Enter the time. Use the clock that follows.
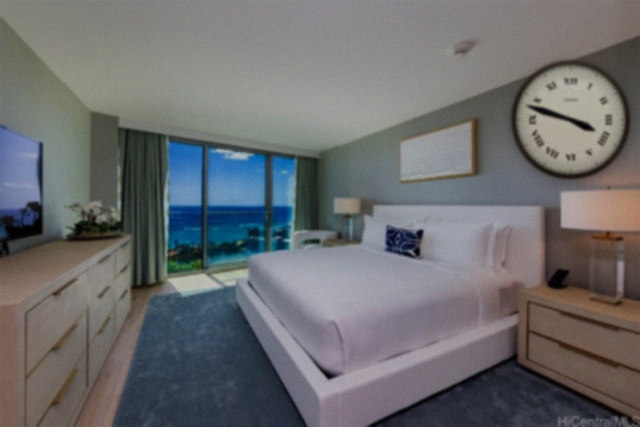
3:48
